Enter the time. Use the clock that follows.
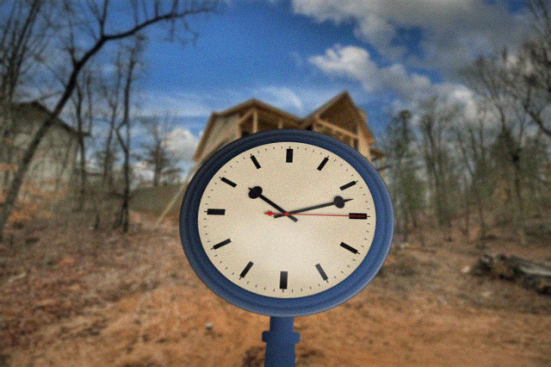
10:12:15
